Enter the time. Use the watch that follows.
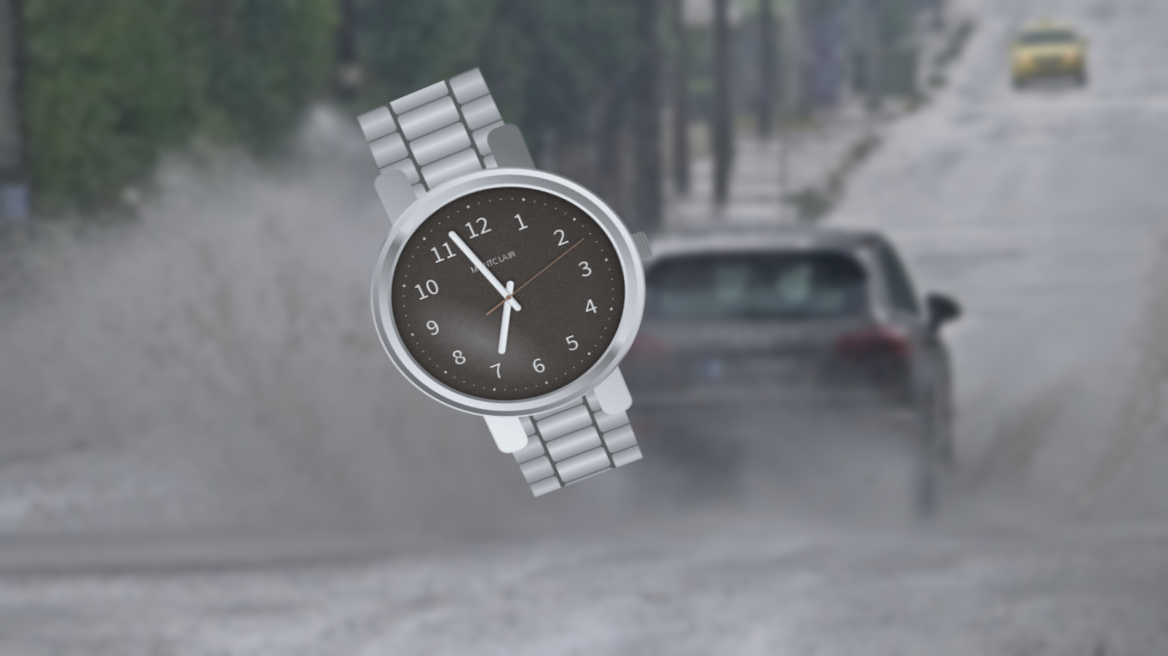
6:57:12
